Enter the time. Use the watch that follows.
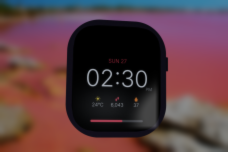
2:30
